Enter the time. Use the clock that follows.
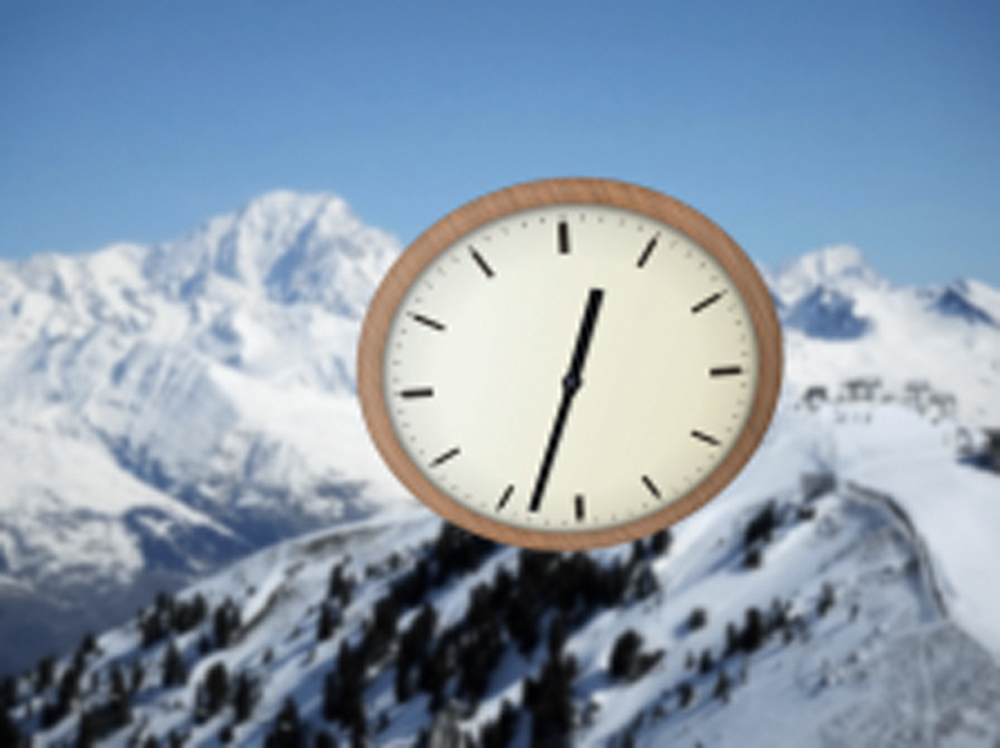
12:33
